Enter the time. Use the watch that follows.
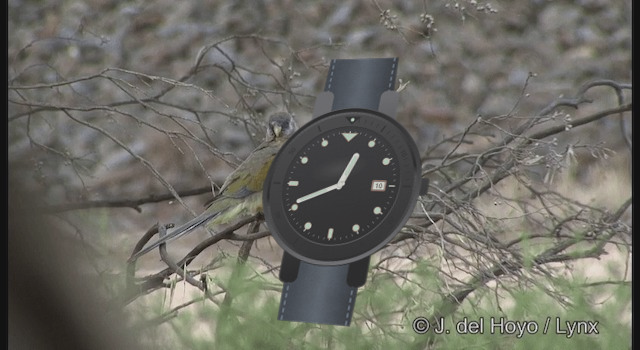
12:41
